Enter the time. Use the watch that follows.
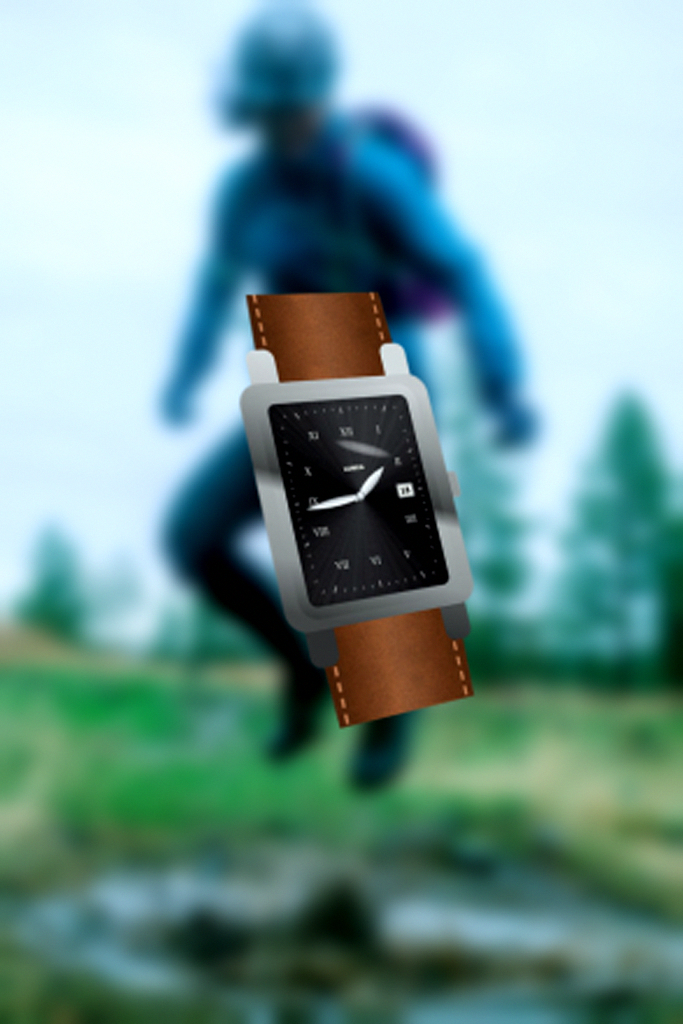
1:44
